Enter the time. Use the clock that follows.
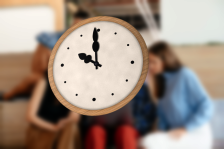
9:59
